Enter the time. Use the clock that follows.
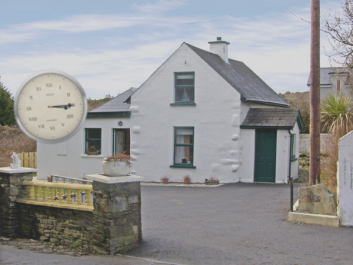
3:15
